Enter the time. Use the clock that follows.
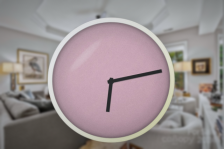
6:13
